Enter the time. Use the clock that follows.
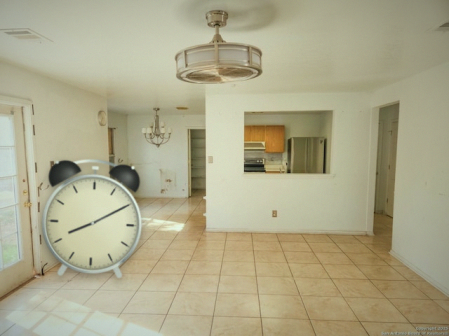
8:10
